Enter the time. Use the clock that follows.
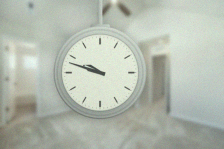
9:48
